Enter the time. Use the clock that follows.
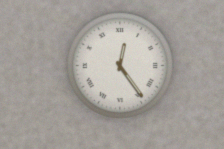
12:24
